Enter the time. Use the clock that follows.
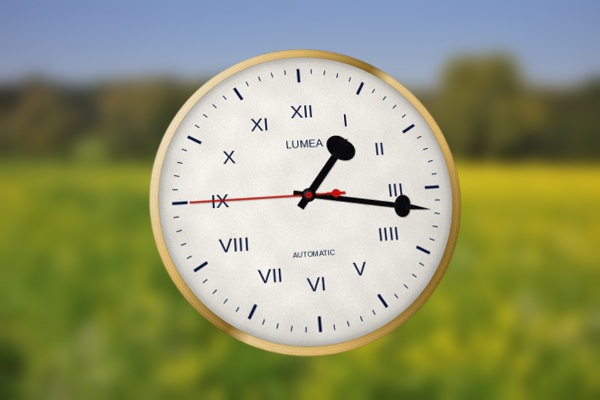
1:16:45
